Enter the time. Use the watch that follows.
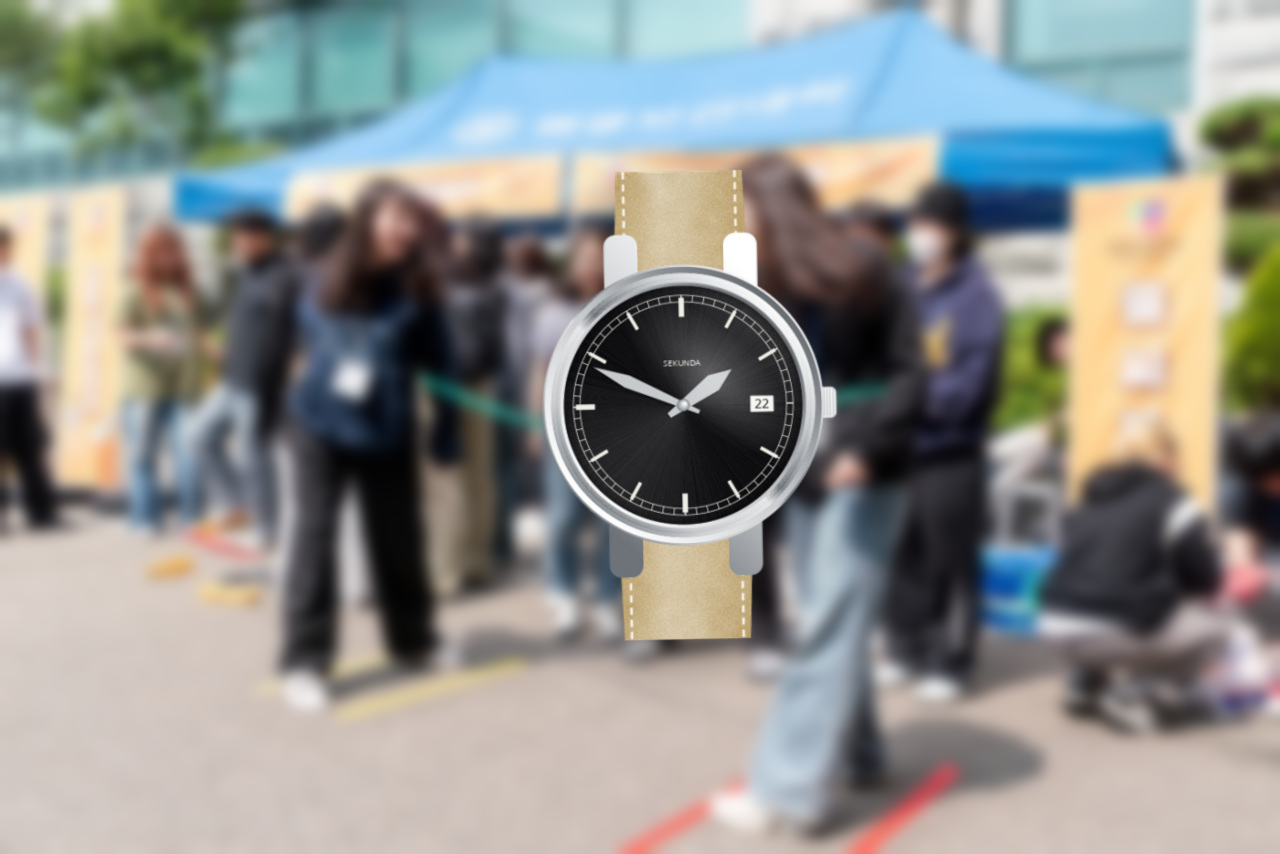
1:49
